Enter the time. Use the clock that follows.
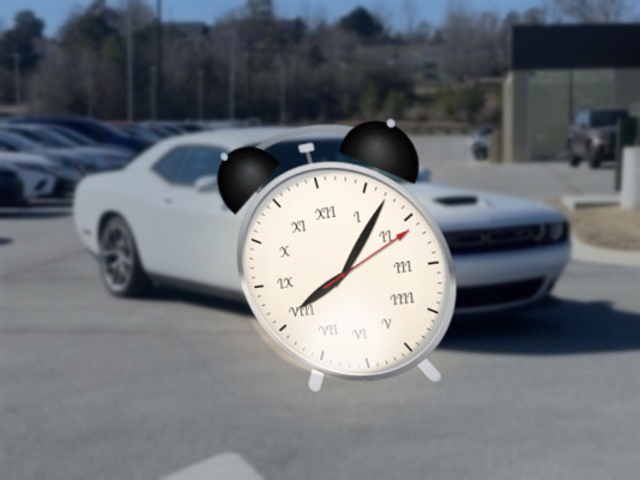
8:07:11
